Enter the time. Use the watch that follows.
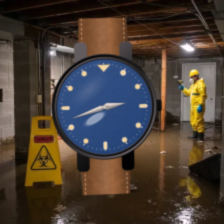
2:42
